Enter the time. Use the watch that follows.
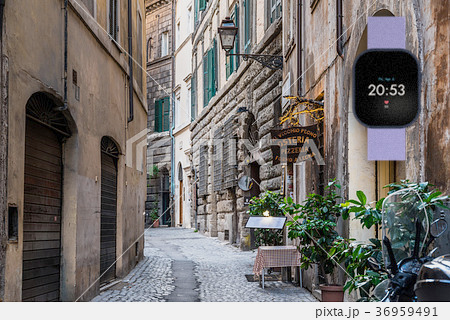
20:53
